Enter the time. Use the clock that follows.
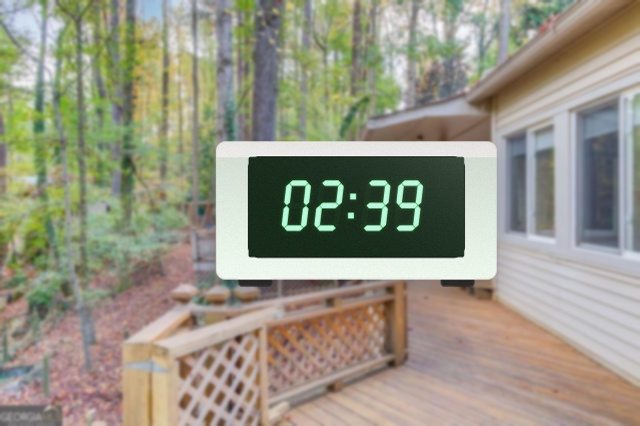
2:39
